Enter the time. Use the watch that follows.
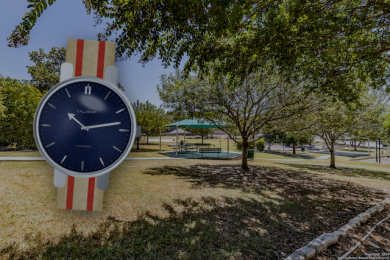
10:13
